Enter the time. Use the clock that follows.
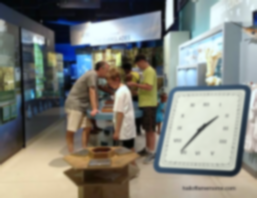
1:36
